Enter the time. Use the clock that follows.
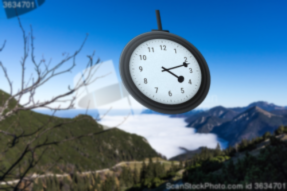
4:12
